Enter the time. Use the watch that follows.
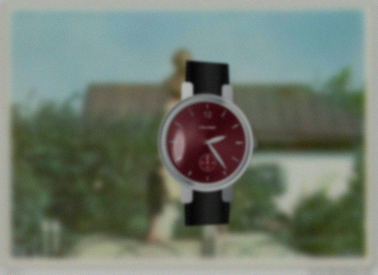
2:24
